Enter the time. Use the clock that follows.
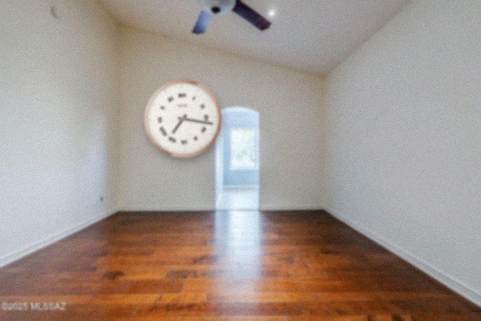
7:17
